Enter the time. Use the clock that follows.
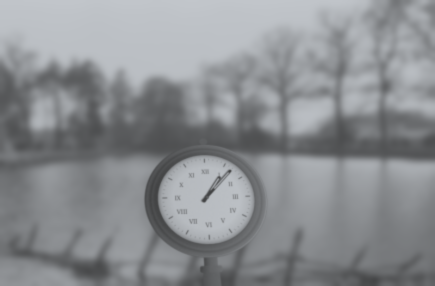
1:07
